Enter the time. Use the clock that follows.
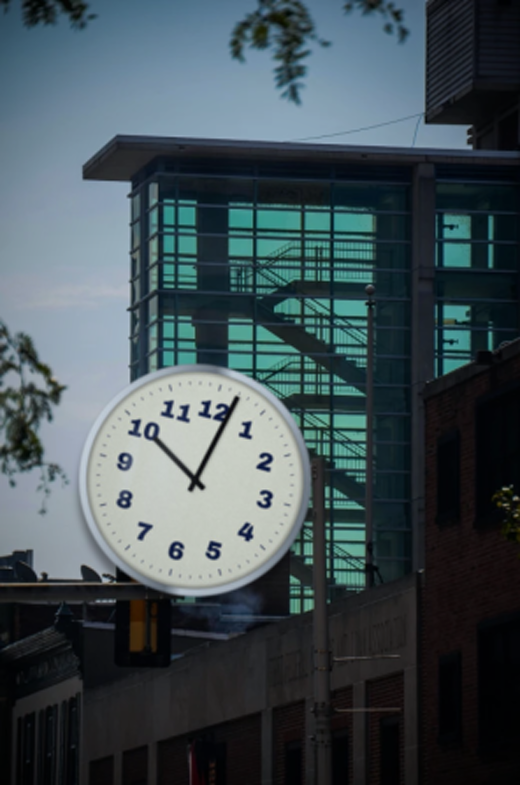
10:02
